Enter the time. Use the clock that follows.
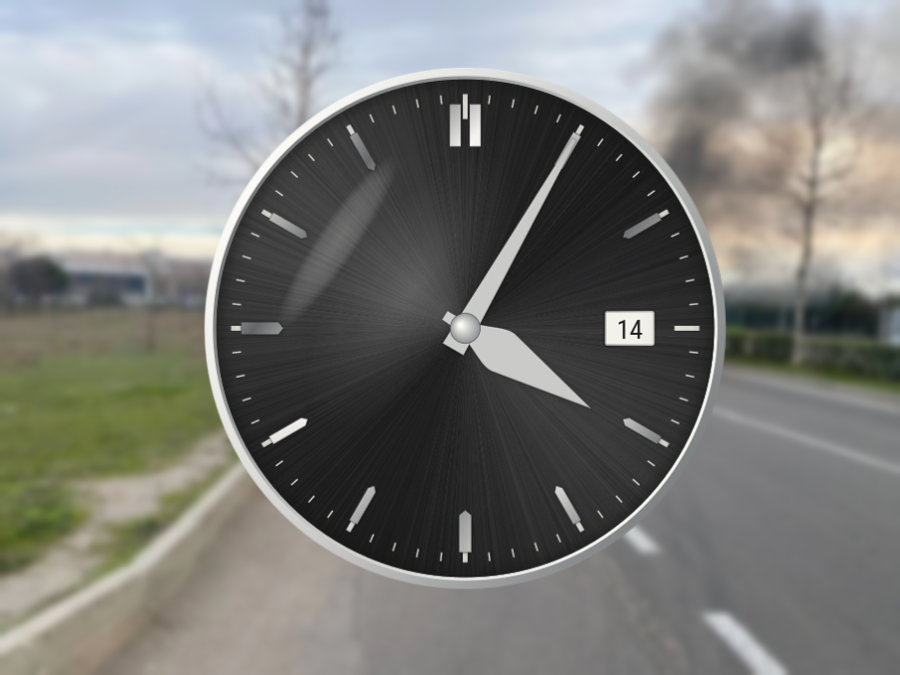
4:05
